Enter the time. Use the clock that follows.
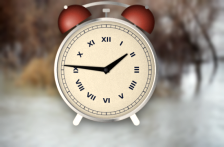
1:46
